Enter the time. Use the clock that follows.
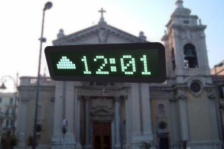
12:01
